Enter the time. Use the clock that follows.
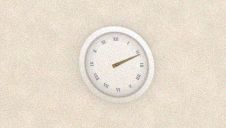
2:11
